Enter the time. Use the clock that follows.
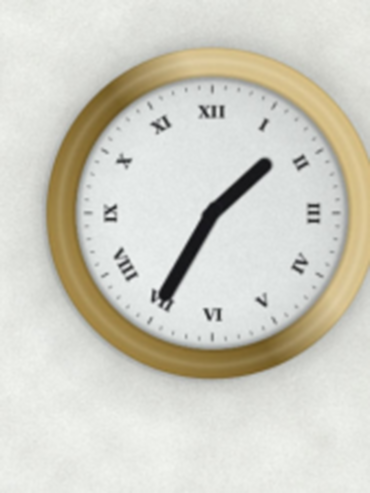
1:35
